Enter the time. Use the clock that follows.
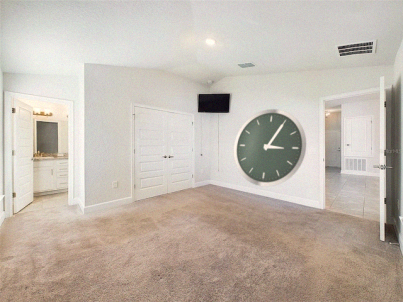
3:05
